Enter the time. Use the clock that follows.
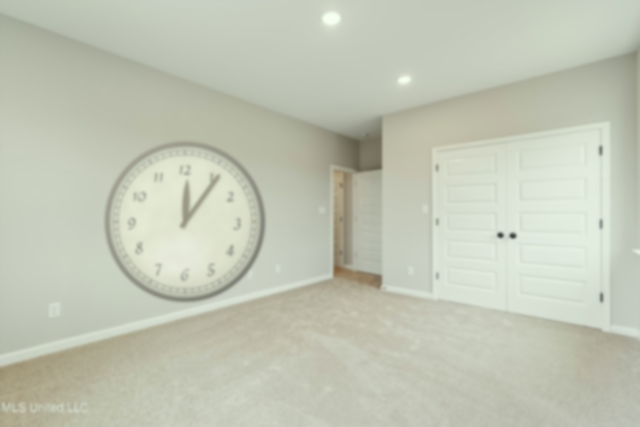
12:06
